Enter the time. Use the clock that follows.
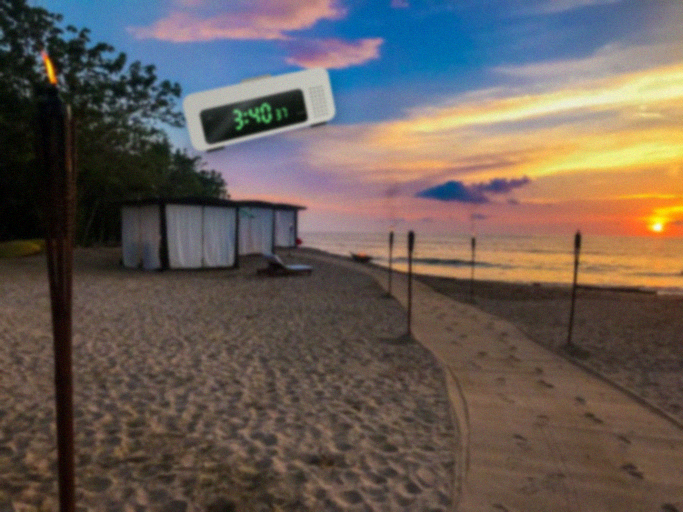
3:40
